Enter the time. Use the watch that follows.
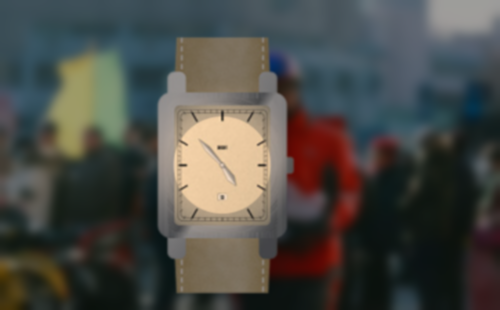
4:53
